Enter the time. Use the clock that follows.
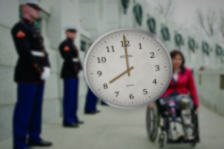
8:00
